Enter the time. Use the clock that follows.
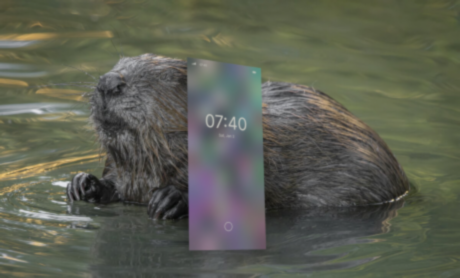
7:40
